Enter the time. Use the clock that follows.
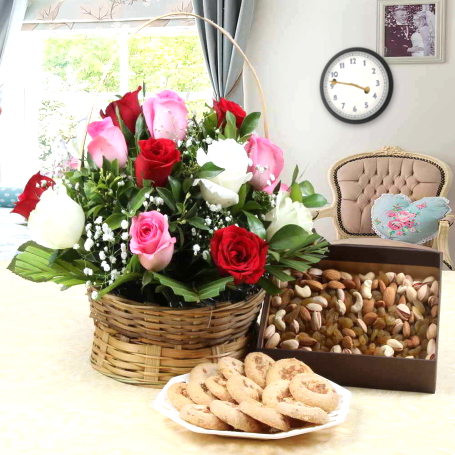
3:47
